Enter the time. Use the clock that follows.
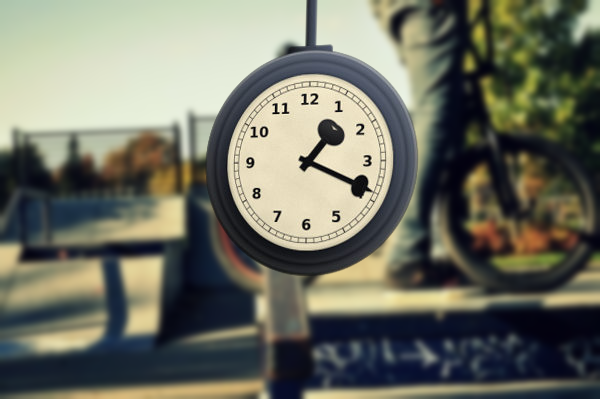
1:19
